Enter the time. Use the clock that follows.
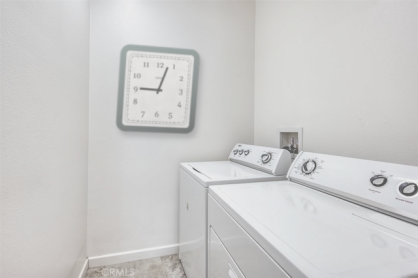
9:03
